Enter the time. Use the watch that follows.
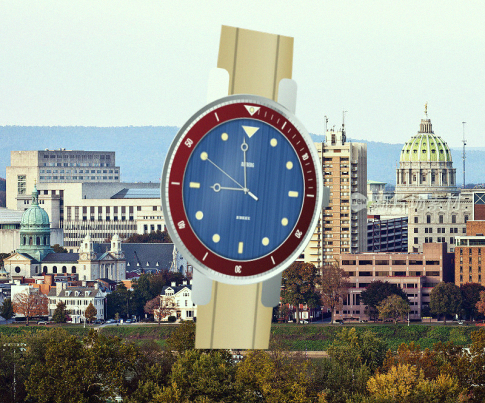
8:58:50
